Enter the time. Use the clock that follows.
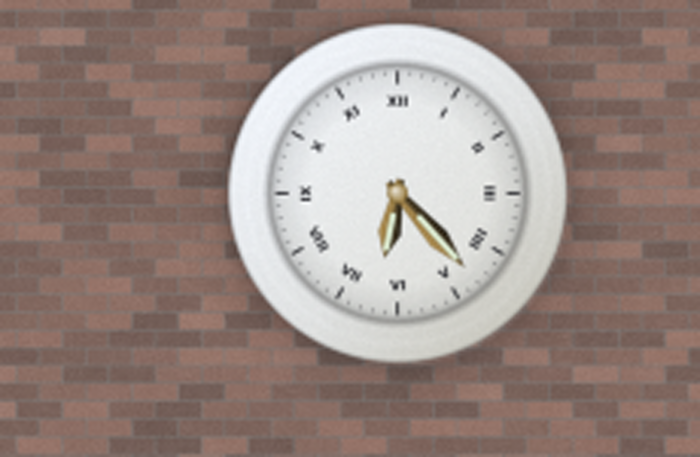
6:23
